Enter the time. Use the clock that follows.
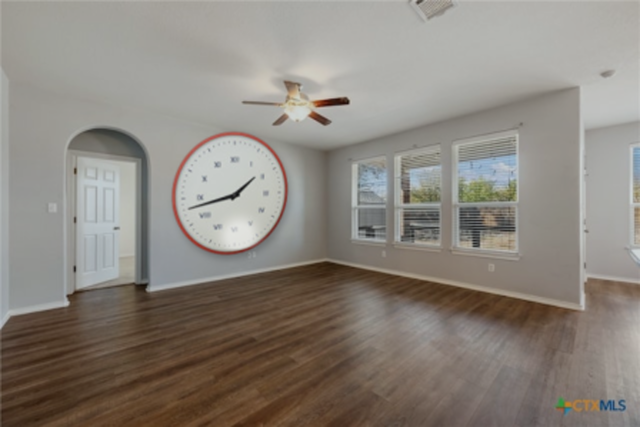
1:43
